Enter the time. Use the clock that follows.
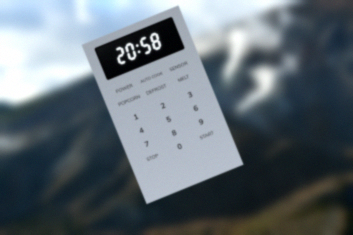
20:58
